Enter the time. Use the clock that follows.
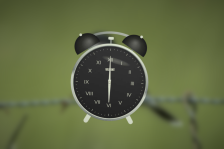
6:00
